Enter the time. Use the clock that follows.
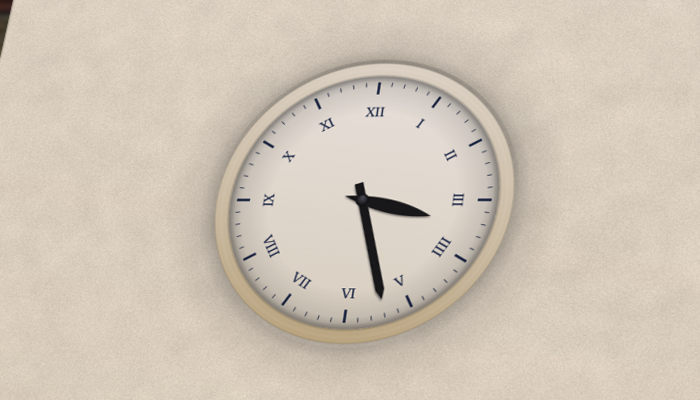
3:27
